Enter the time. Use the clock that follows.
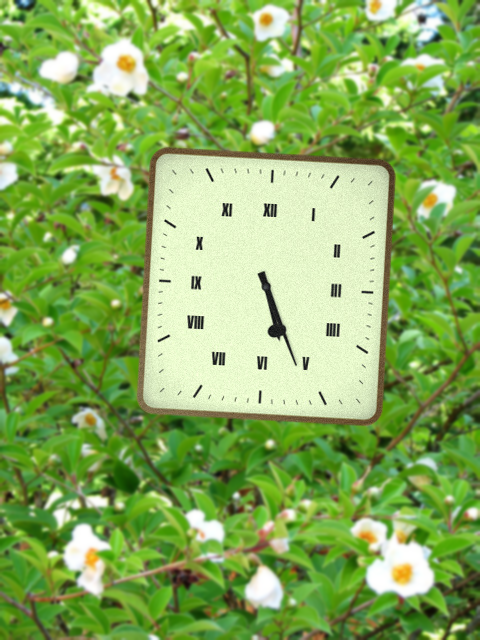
5:26
